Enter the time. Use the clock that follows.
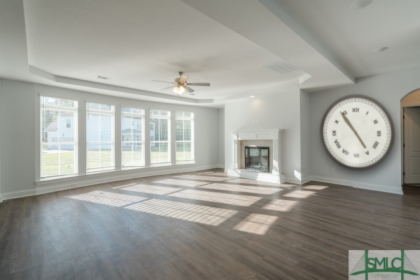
4:54
